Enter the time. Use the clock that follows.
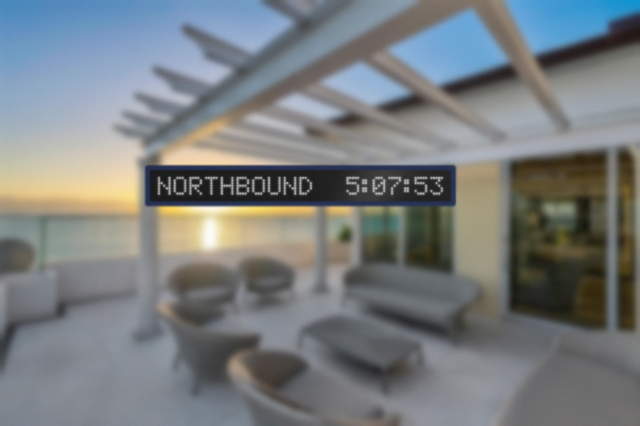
5:07:53
